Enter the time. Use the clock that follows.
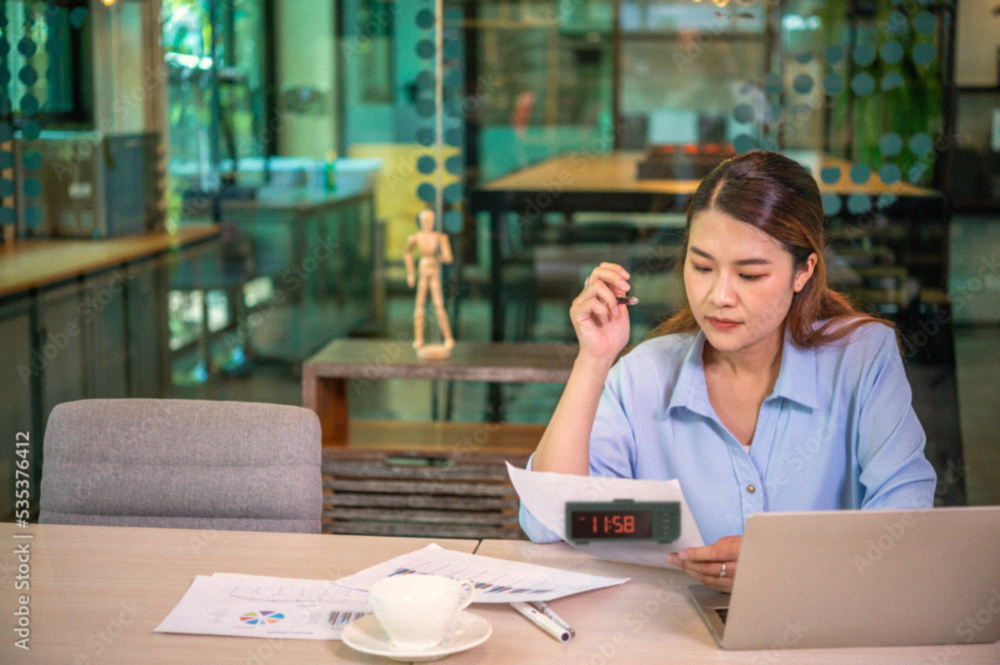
11:58
